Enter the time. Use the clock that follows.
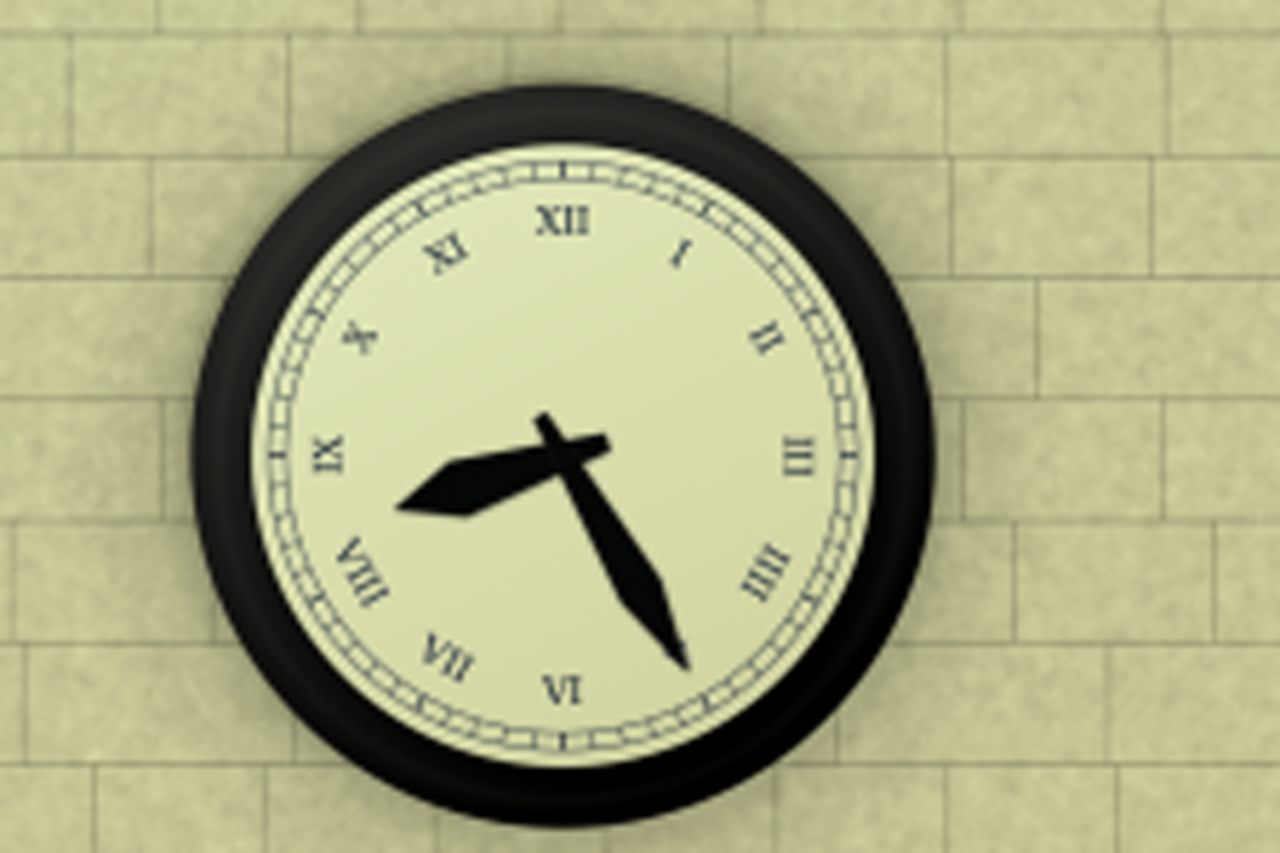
8:25
